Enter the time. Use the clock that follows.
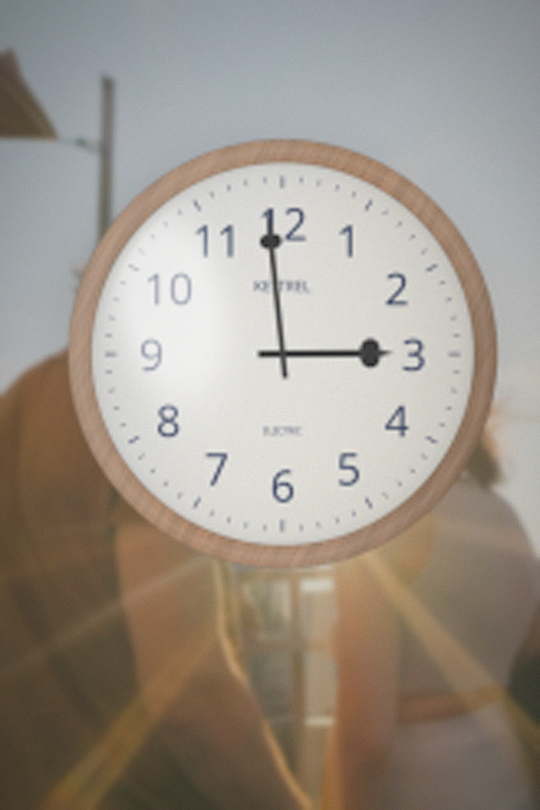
2:59
